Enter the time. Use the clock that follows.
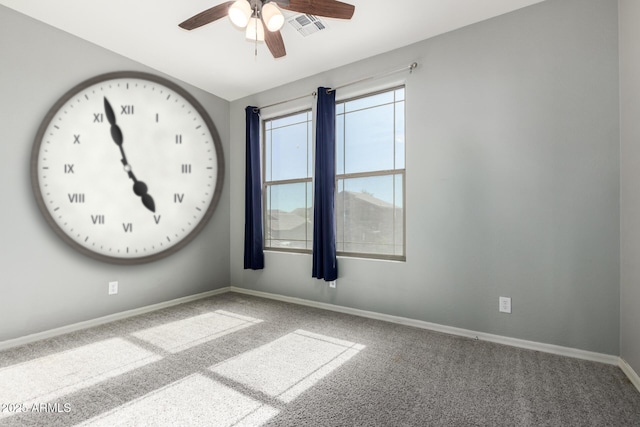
4:57
